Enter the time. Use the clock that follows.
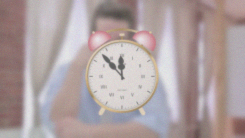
11:53
